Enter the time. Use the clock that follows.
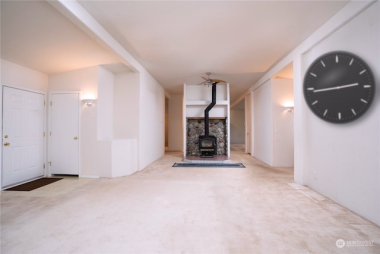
2:44
